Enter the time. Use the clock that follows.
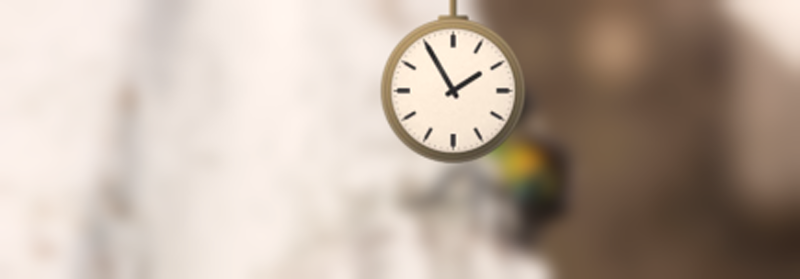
1:55
